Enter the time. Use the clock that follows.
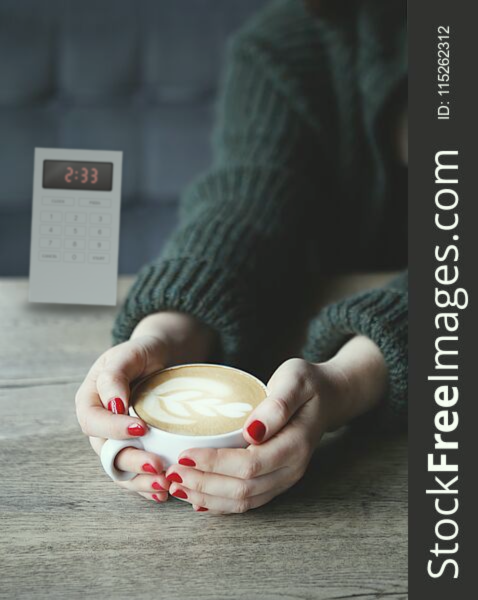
2:33
